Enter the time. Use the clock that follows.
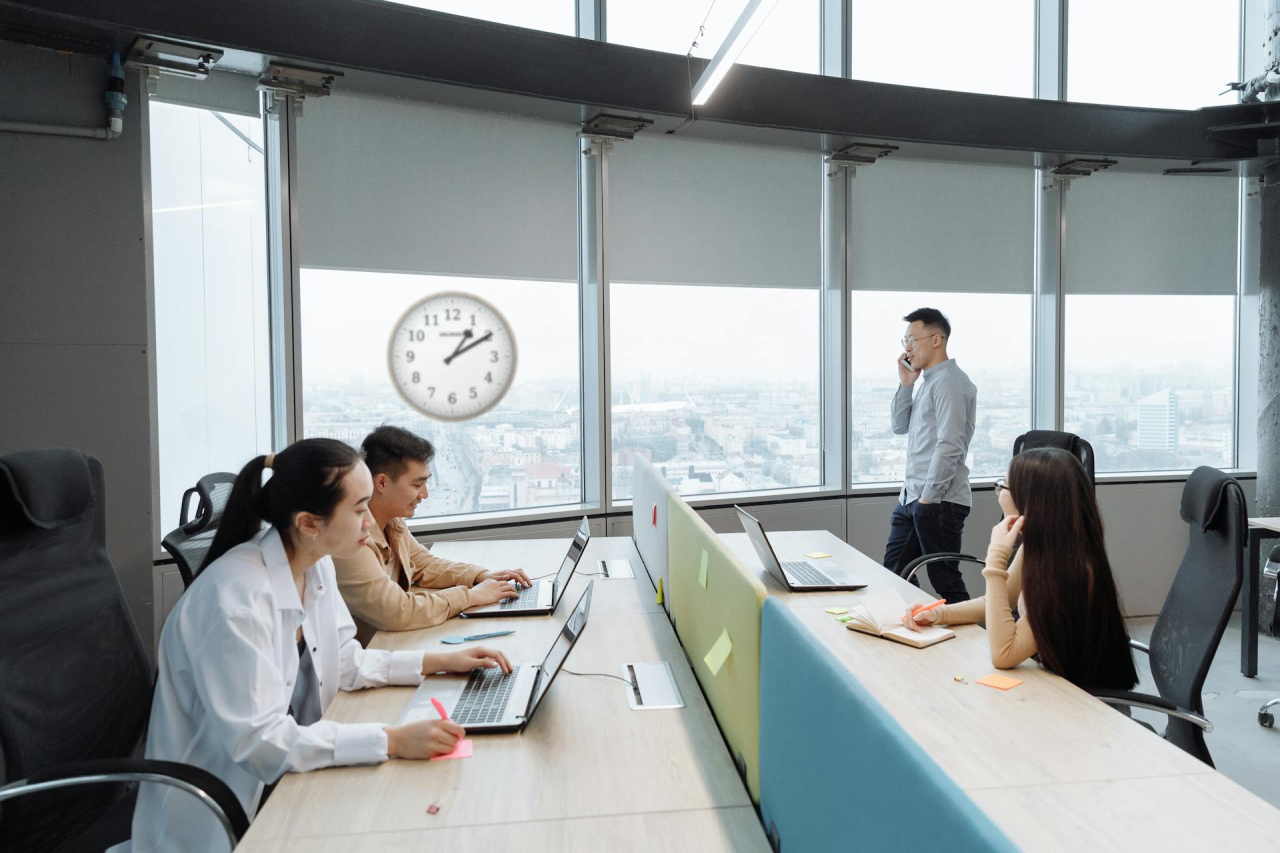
1:10
